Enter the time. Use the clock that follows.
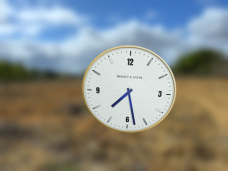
7:28
